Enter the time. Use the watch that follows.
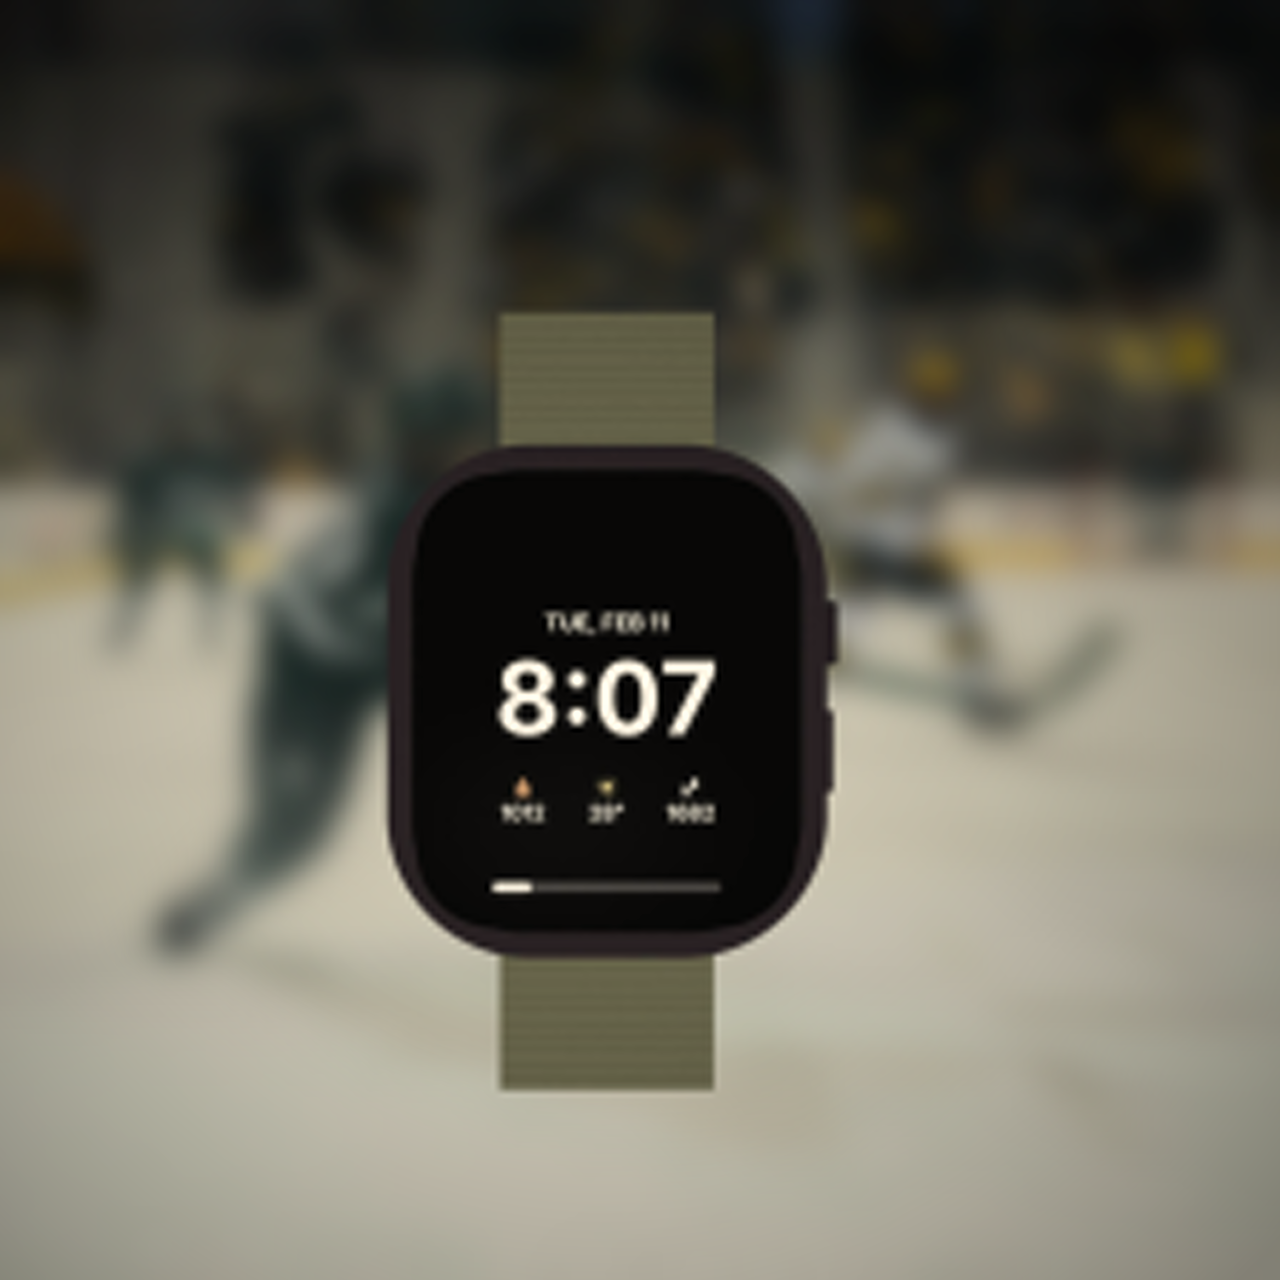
8:07
